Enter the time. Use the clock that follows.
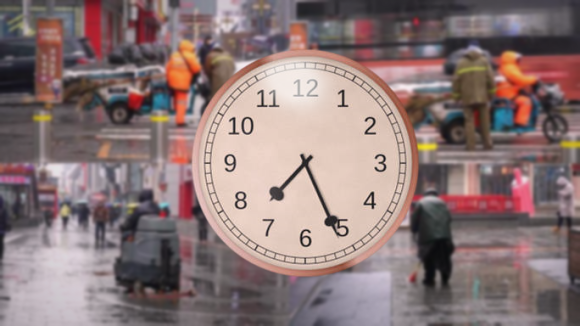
7:26
